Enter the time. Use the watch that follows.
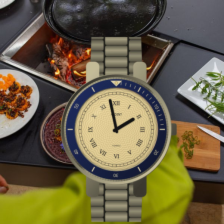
1:58
